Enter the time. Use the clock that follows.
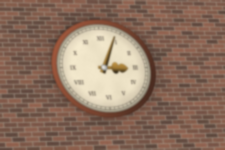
3:04
